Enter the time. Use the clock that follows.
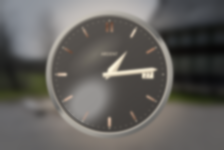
1:14
